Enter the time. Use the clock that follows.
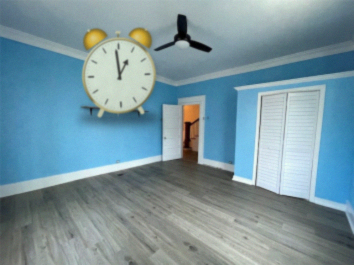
12:59
